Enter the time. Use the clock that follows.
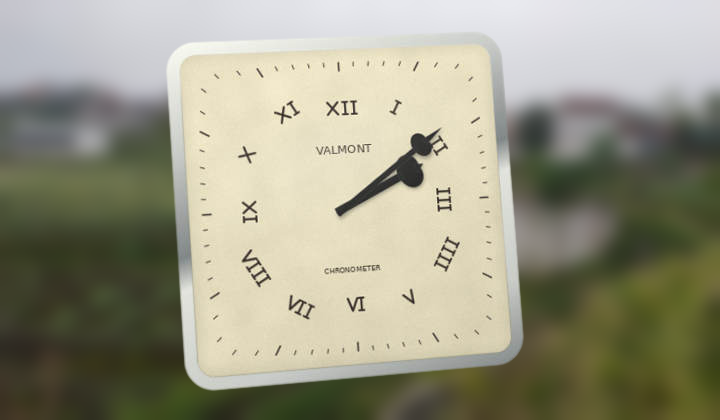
2:09
